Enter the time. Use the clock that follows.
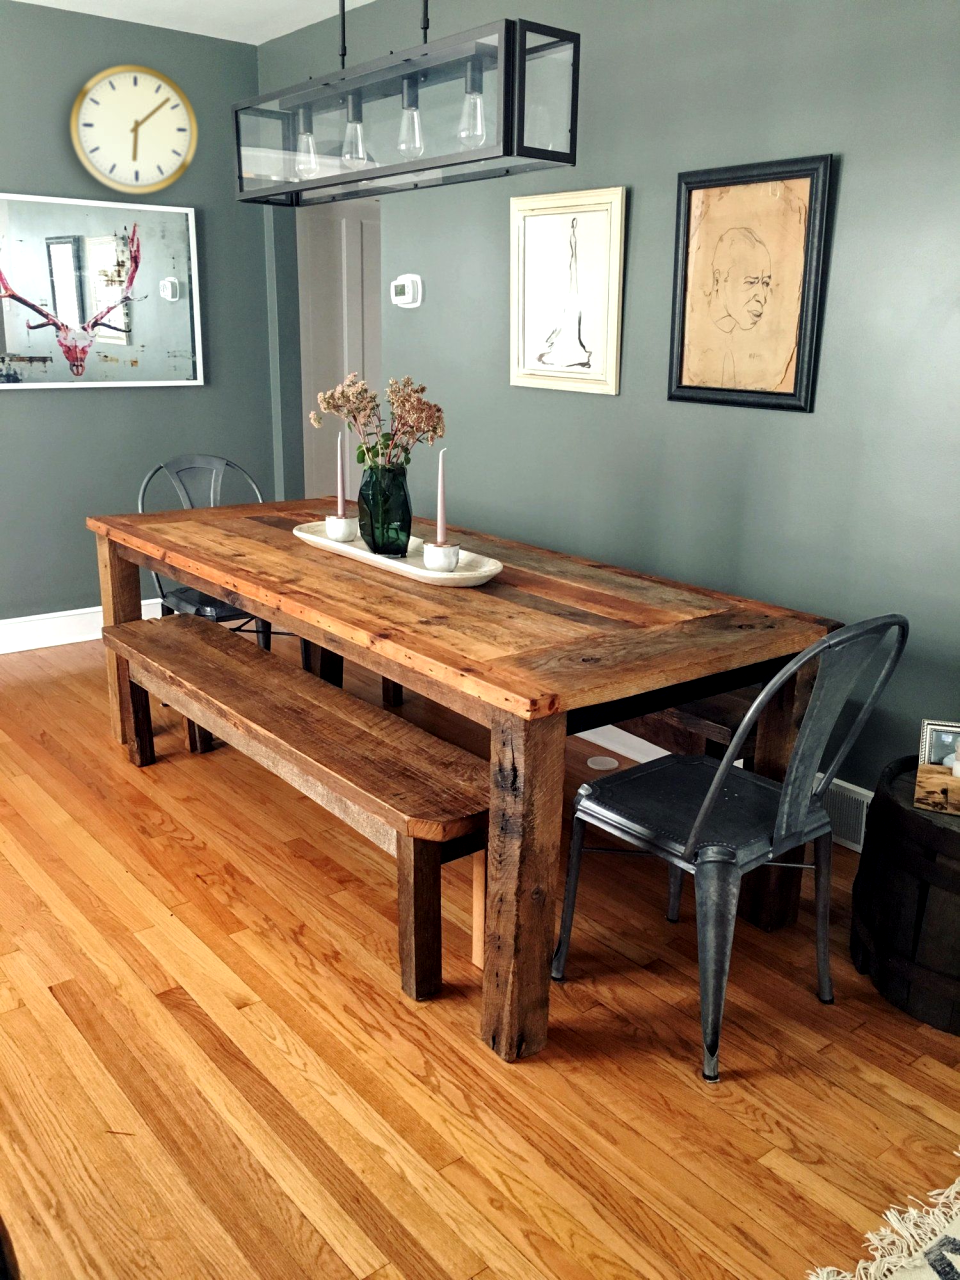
6:08
